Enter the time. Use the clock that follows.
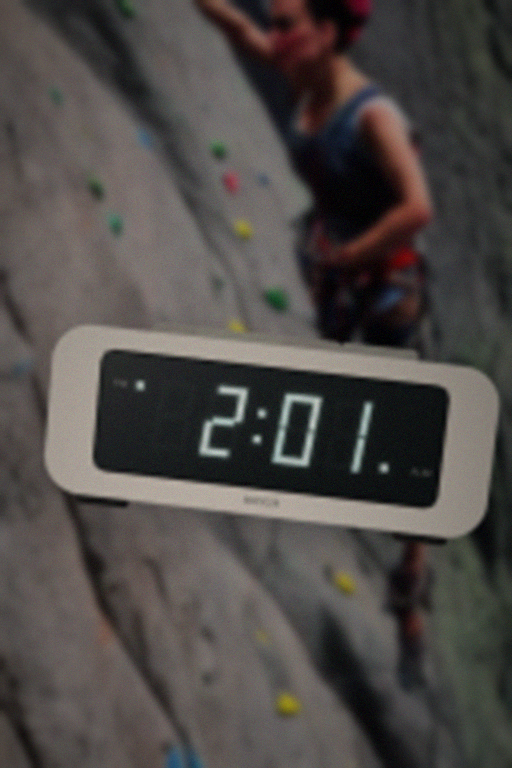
2:01
